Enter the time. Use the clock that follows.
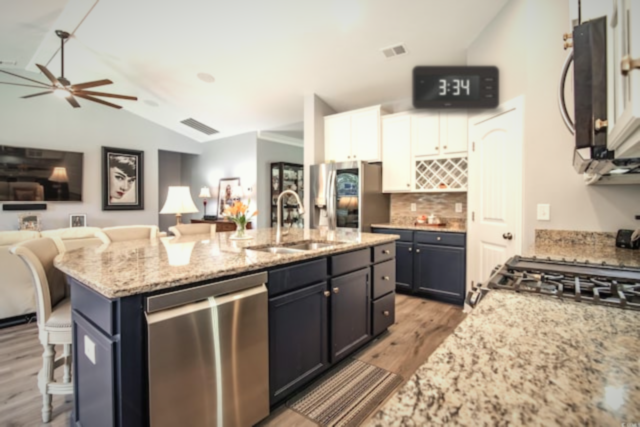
3:34
